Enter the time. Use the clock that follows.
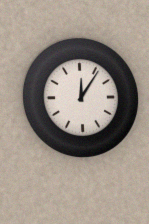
12:06
